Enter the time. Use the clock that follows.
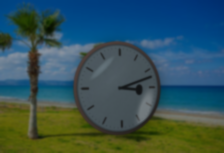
3:12
